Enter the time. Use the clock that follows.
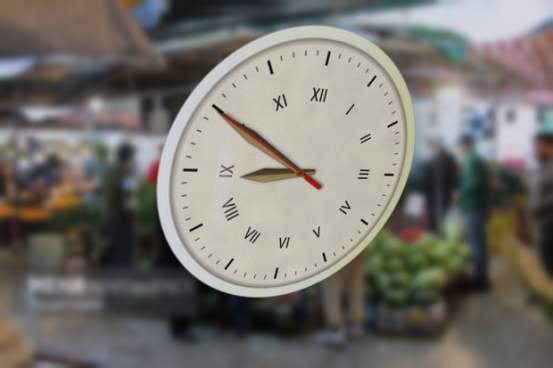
8:49:50
